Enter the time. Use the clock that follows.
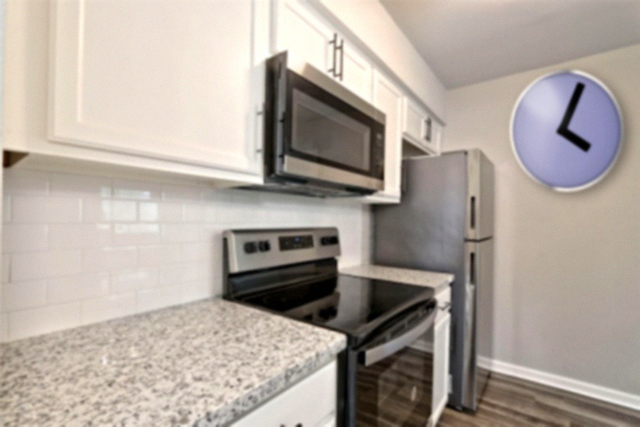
4:04
